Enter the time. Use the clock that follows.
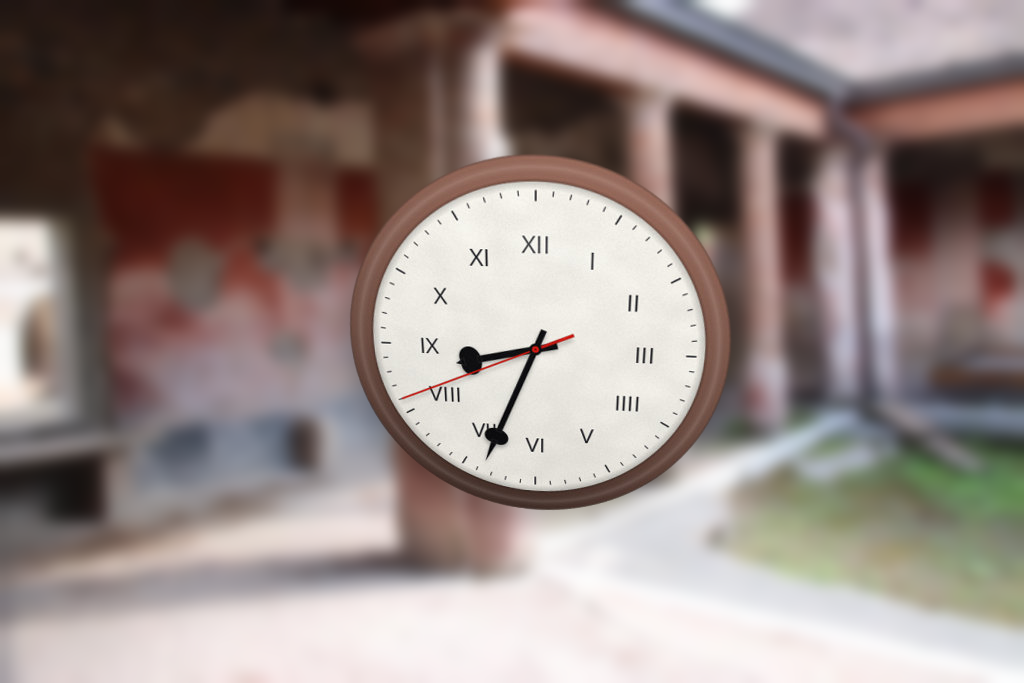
8:33:41
